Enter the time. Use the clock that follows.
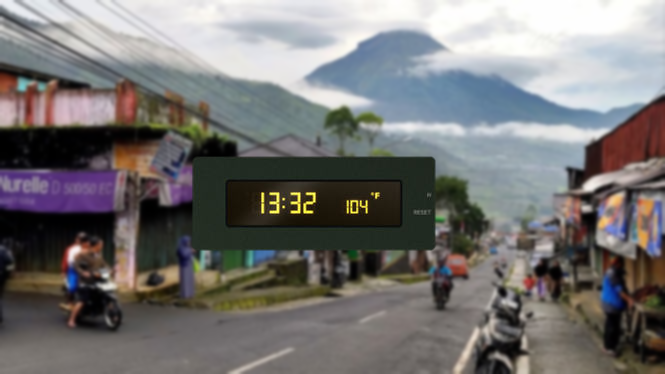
13:32
